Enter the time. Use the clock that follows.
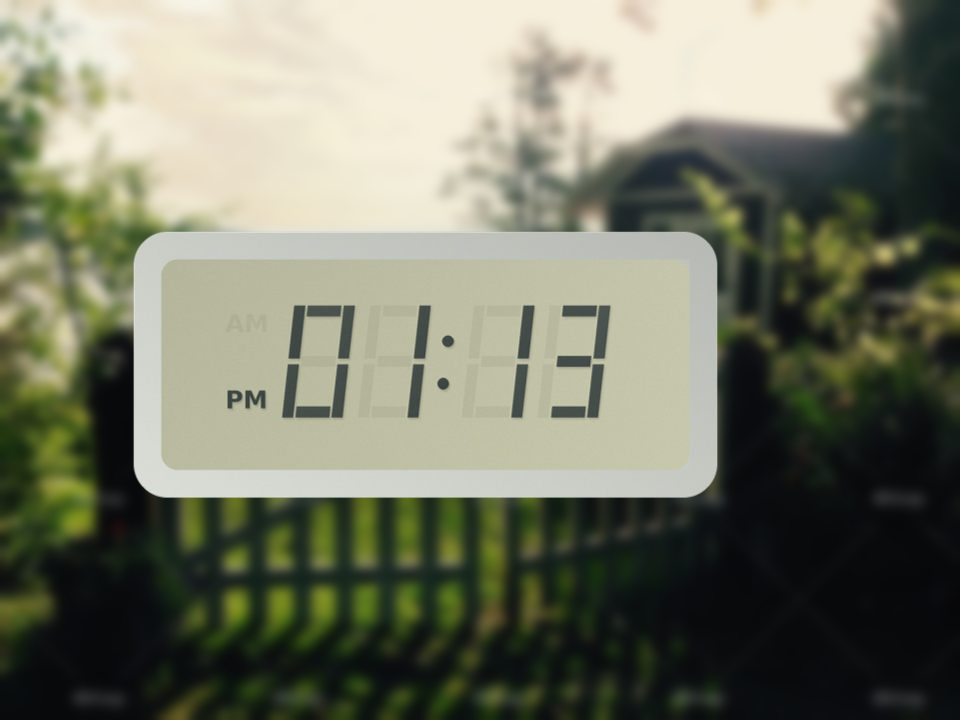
1:13
